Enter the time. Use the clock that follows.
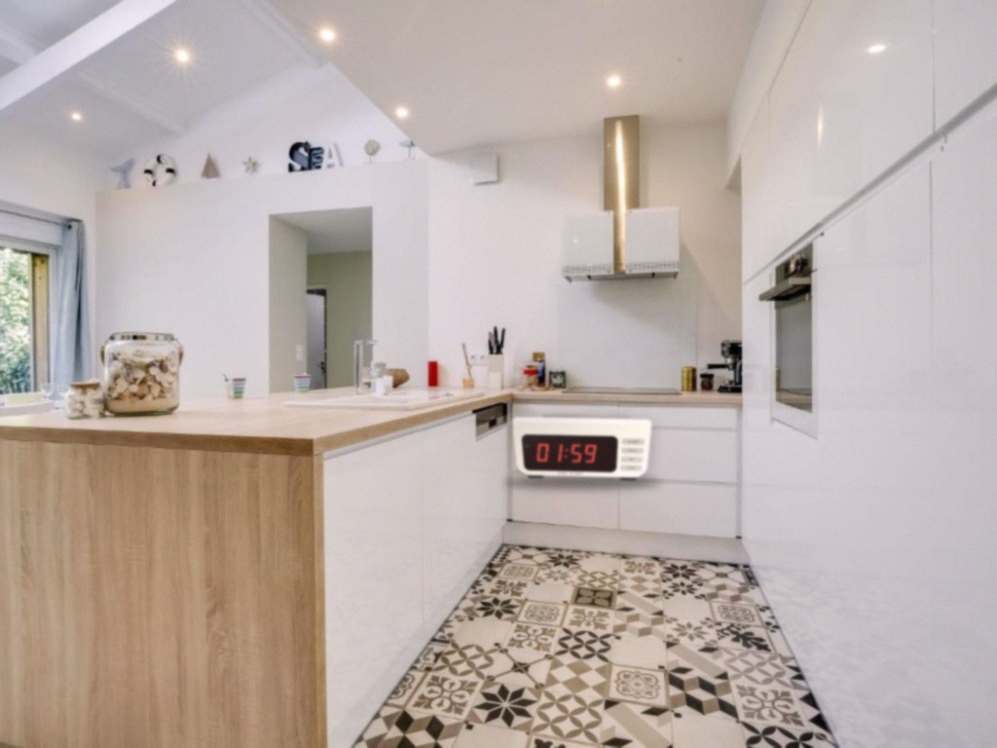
1:59
